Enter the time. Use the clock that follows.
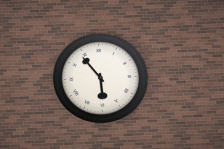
5:54
